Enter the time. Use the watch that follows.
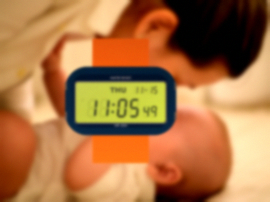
11:05:49
